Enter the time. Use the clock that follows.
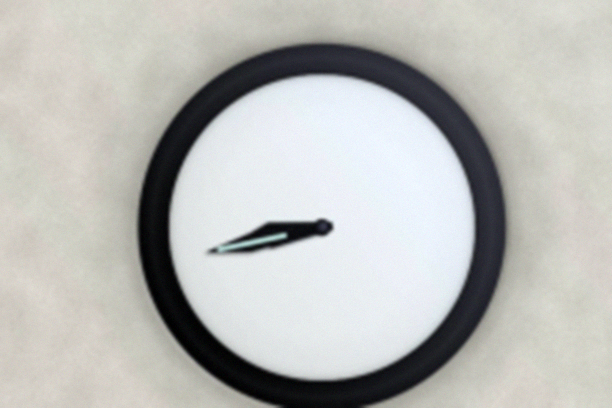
8:43
